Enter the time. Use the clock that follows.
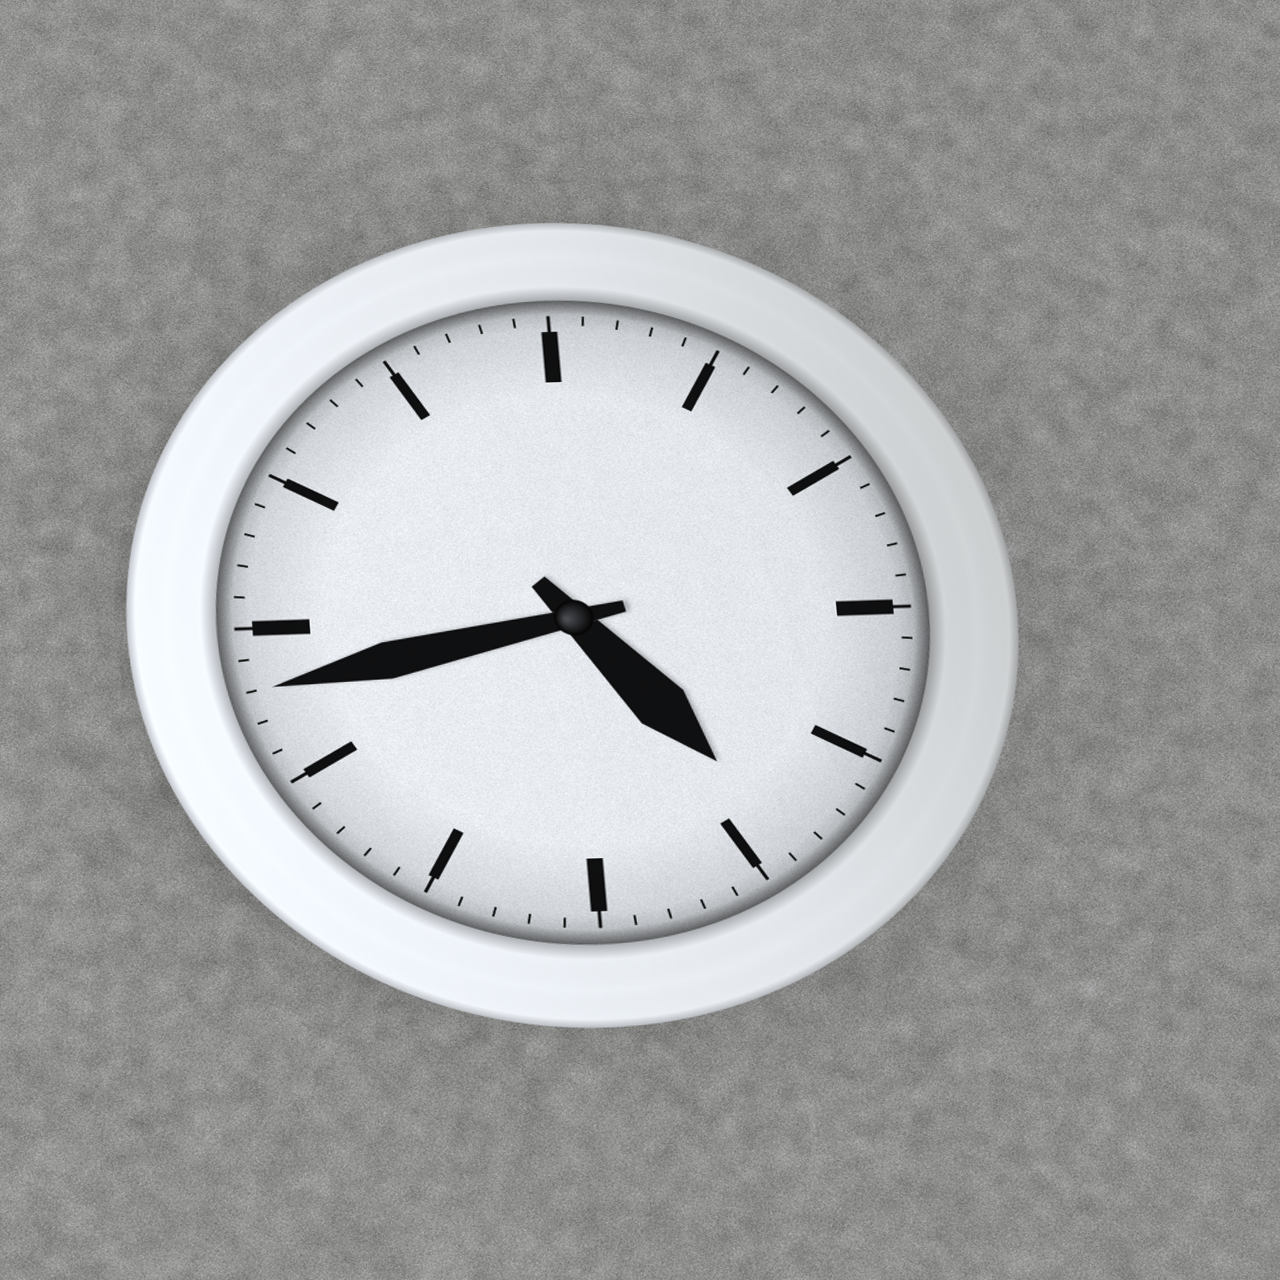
4:43
